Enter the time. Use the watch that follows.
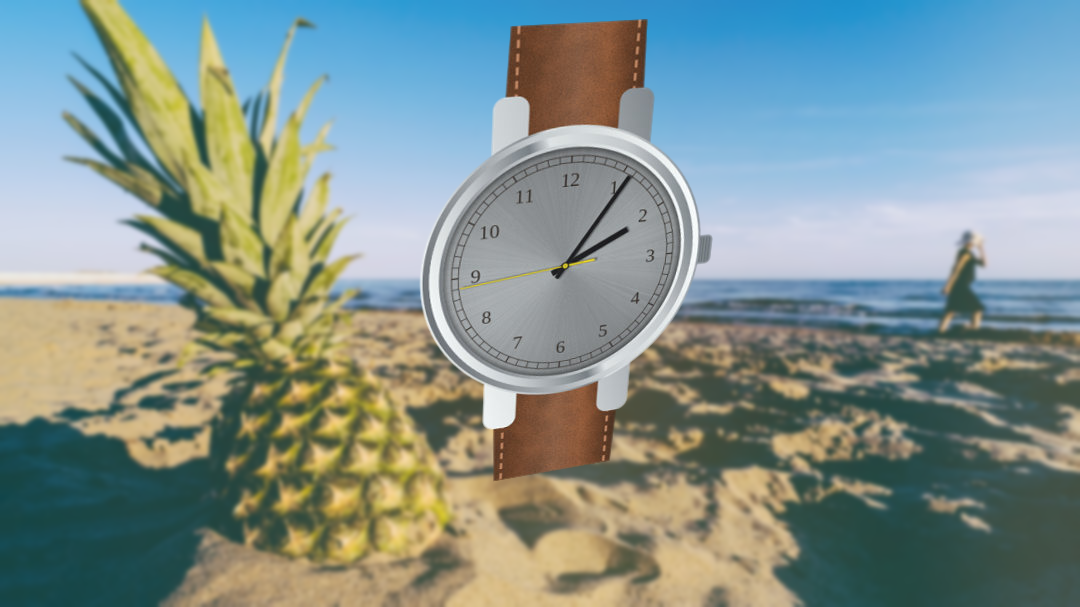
2:05:44
